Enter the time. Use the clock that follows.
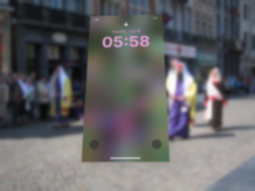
5:58
